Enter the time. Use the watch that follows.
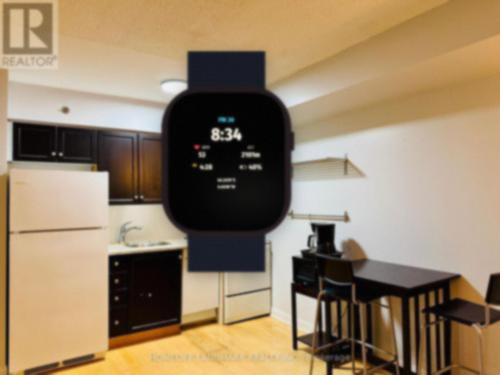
8:34
